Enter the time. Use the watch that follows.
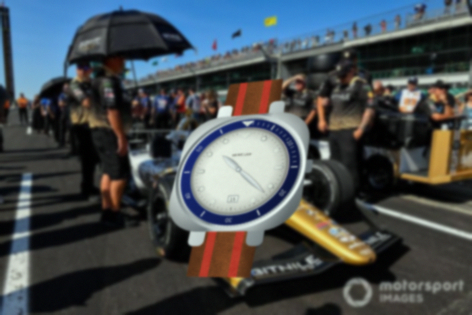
10:22
